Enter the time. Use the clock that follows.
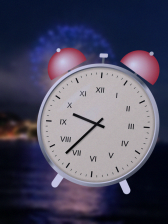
9:37
